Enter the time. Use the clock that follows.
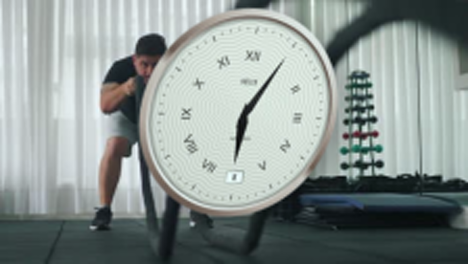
6:05
